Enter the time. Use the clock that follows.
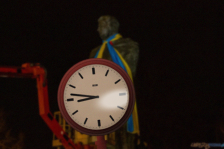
8:47
